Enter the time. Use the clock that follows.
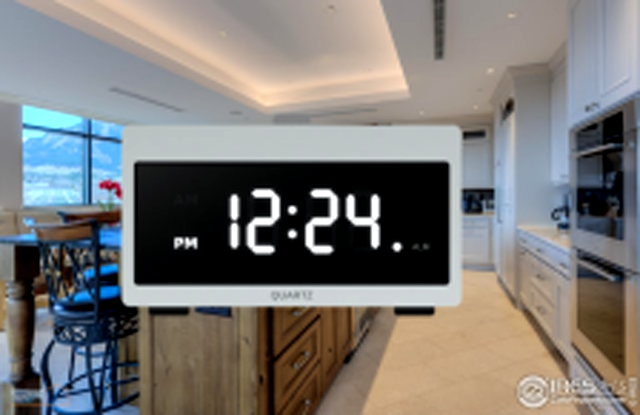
12:24
